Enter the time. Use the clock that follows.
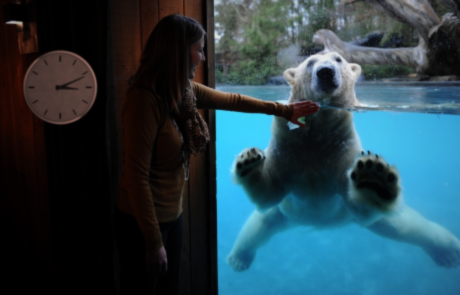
3:11
